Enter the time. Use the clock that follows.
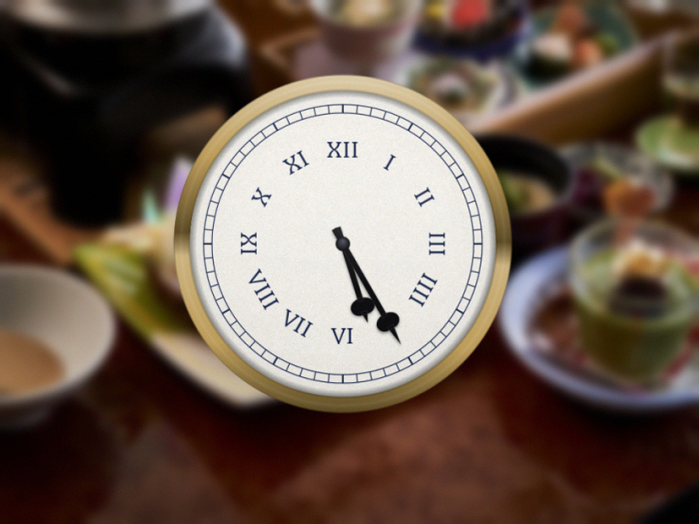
5:25
